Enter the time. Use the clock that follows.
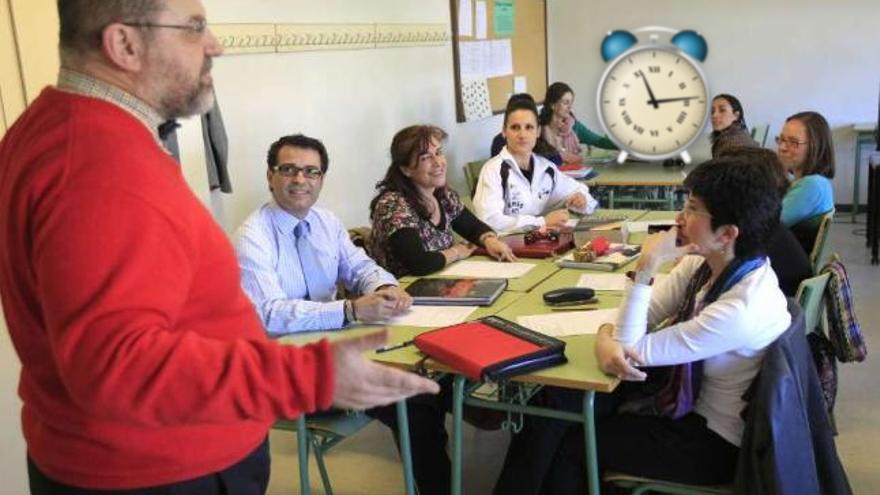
11:14
